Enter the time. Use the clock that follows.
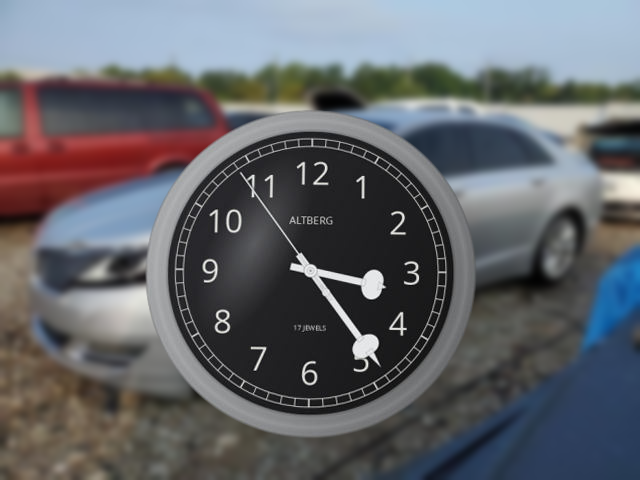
3:23:54
